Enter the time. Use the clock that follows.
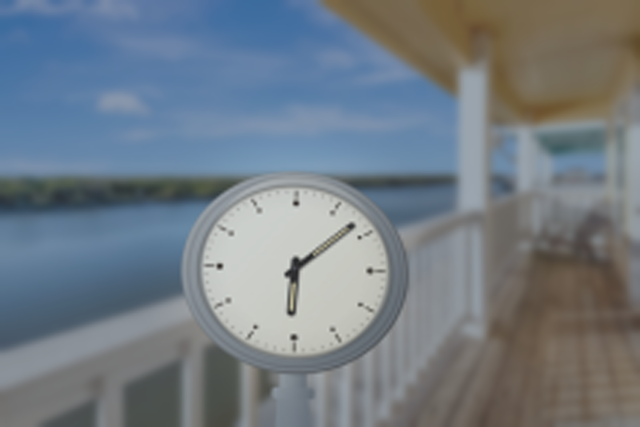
6:08
